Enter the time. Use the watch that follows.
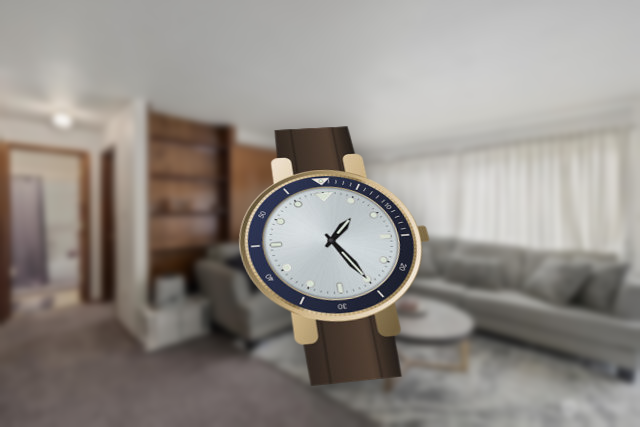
1:25
